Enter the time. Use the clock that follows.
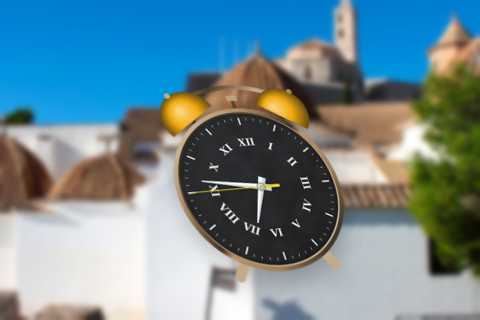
6:46:45
